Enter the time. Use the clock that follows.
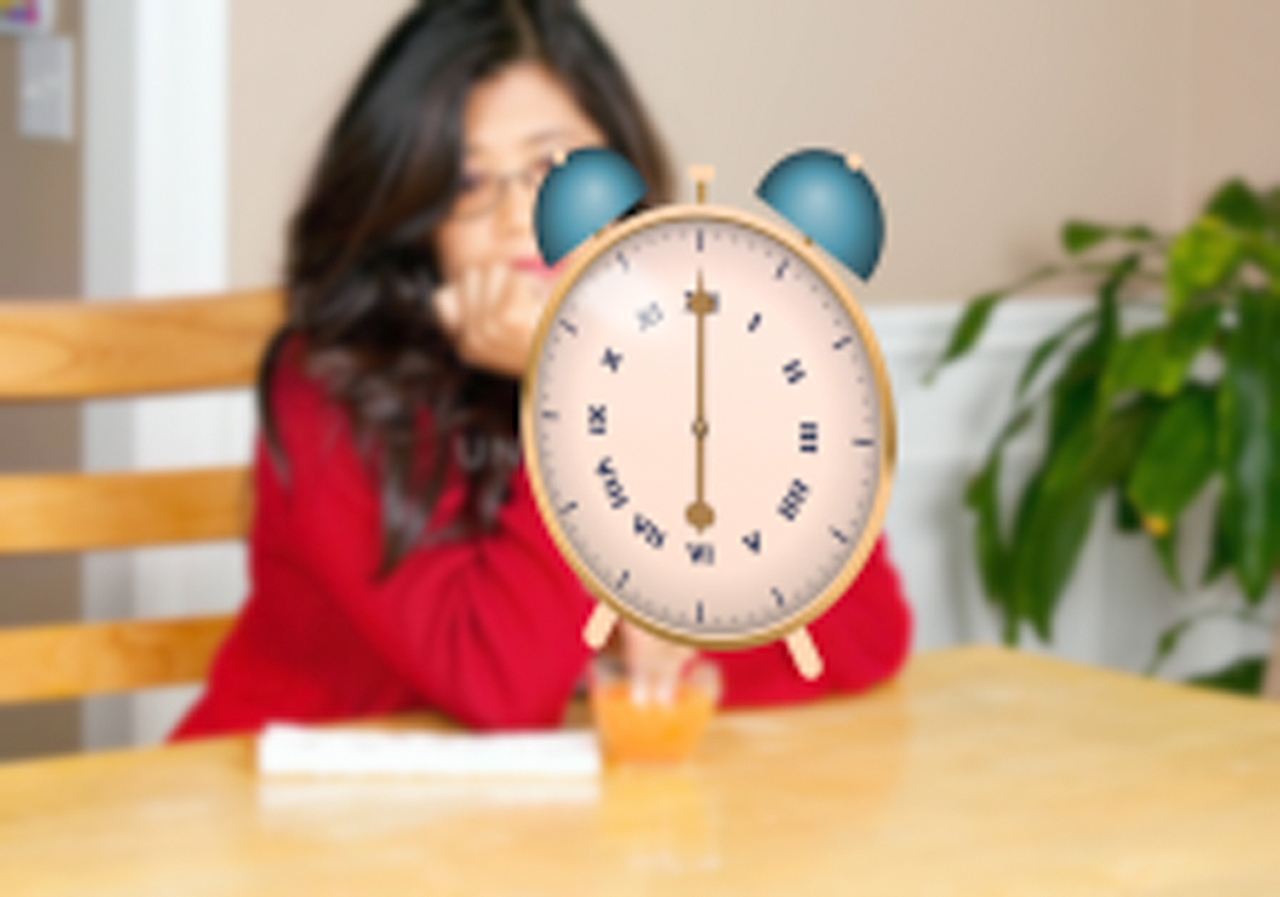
6:00
